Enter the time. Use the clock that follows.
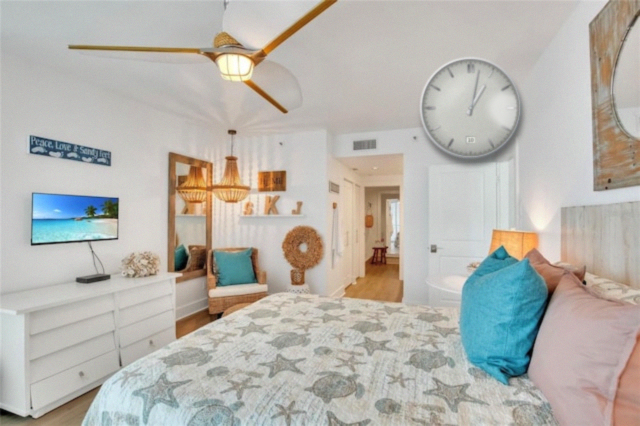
1:02
